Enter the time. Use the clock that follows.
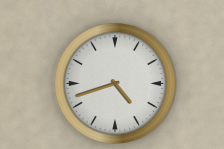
4:42
